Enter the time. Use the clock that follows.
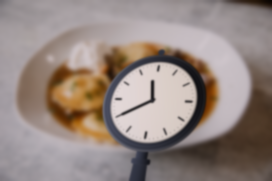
11:40
